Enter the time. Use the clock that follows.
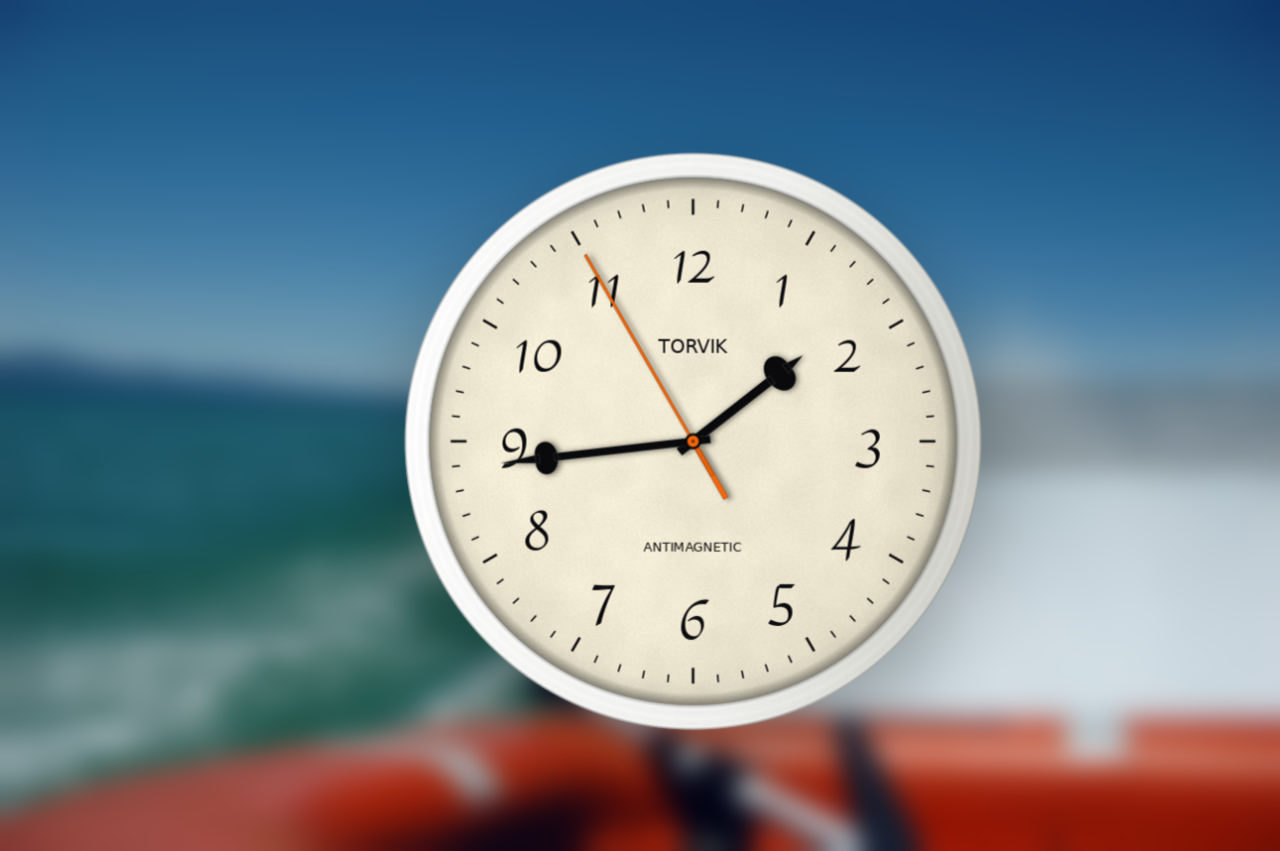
1:43:55
